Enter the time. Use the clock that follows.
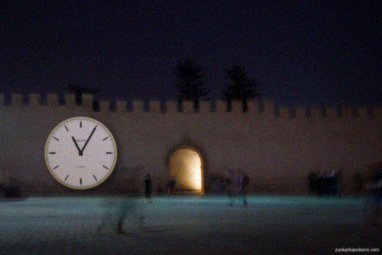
11:05
